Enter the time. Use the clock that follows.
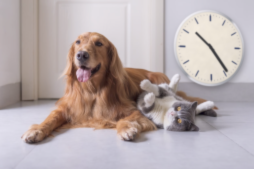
10:24
